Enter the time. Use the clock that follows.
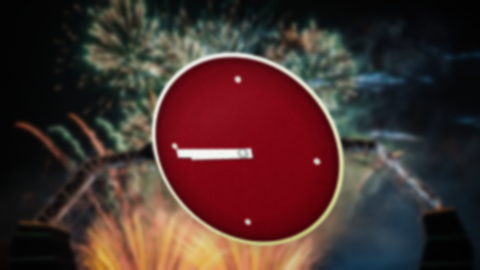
8:44
